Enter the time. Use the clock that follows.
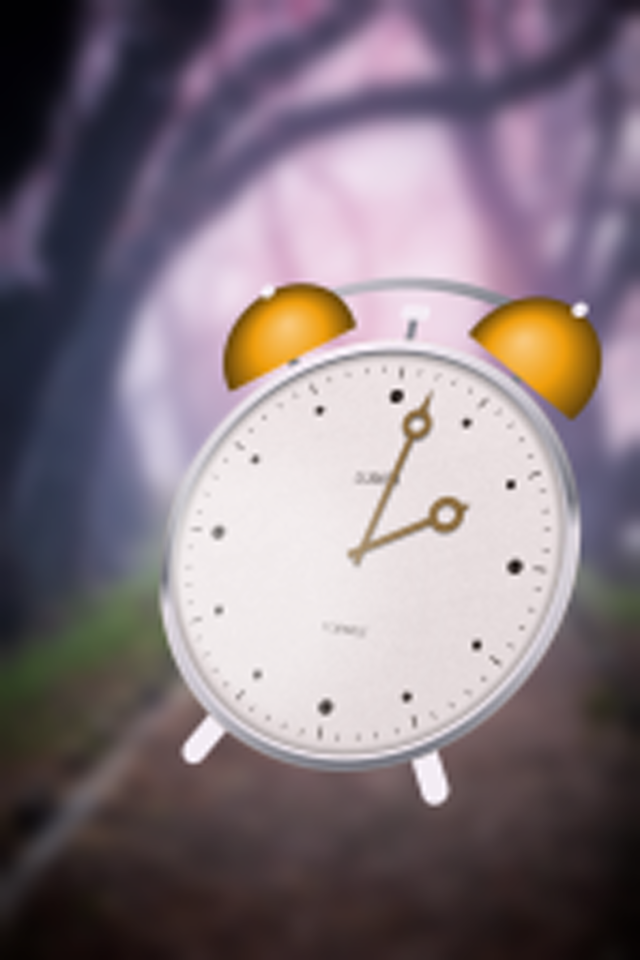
2:02
